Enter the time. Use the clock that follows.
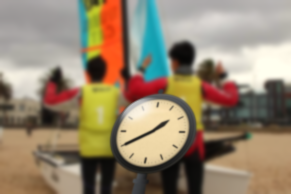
1:40
